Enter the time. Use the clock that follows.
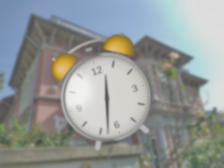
12:33
